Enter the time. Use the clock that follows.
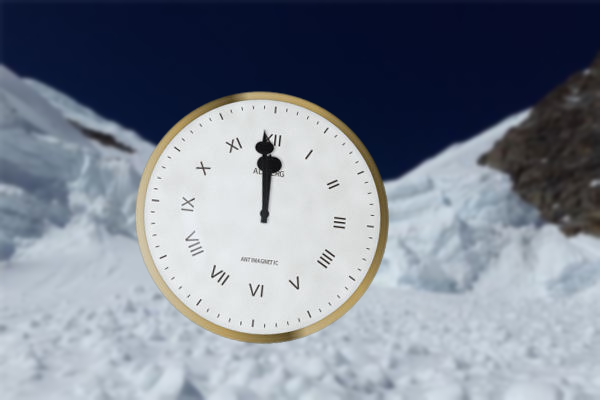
11:59
